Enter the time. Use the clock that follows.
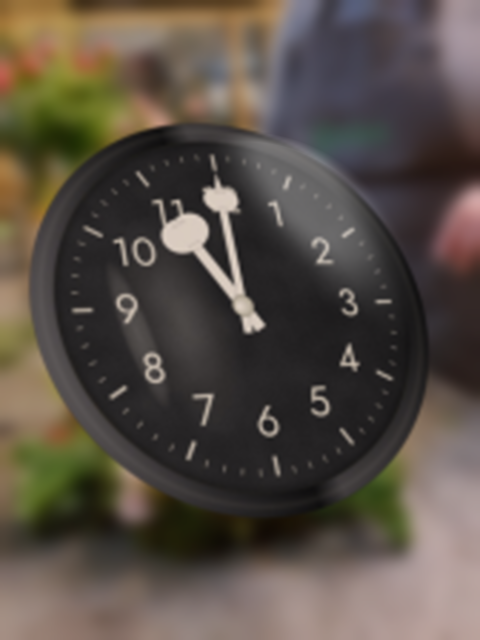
11:00
